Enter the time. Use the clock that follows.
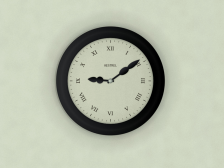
9:09
